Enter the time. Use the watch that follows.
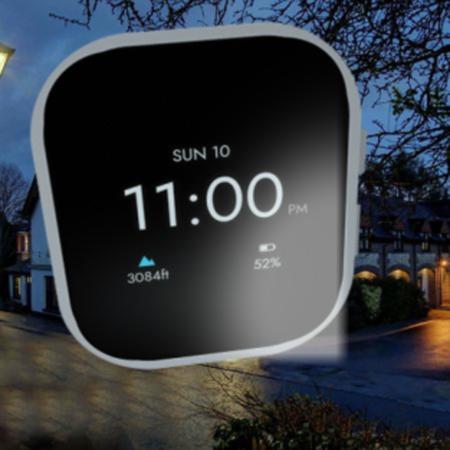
11:00
